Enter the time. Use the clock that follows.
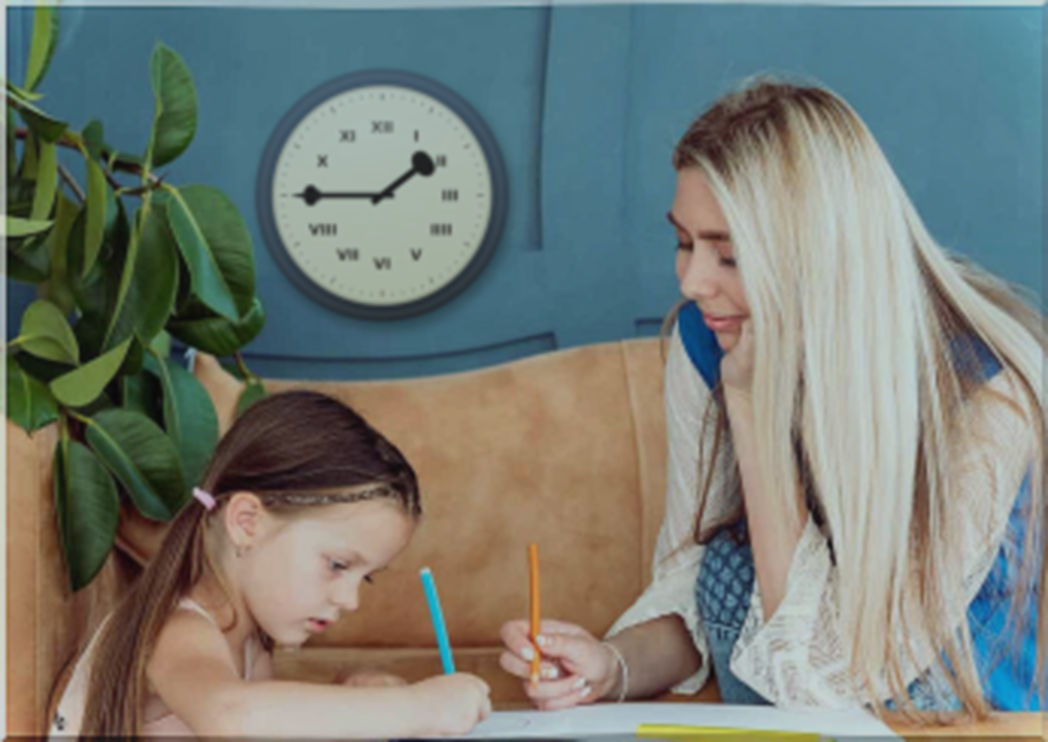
1:45
